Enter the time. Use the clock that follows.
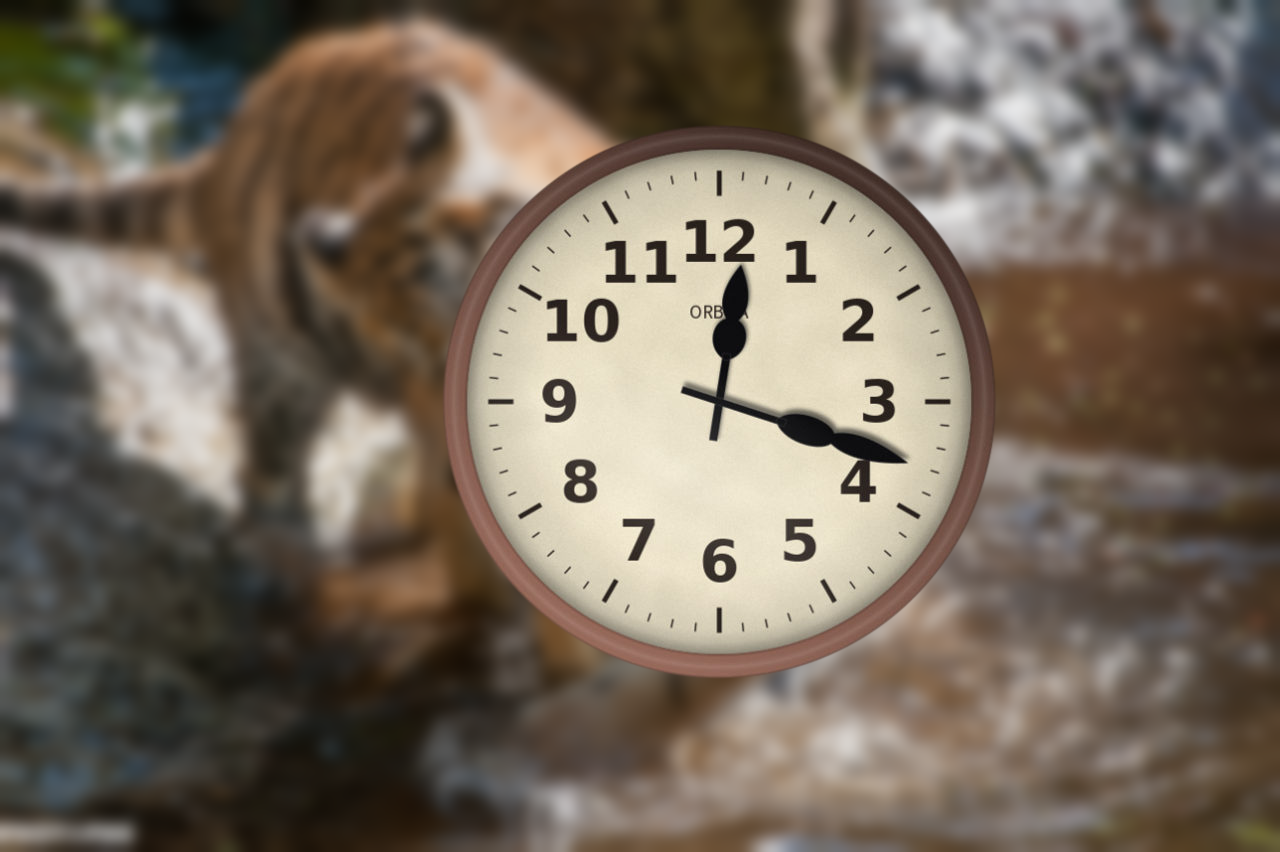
12:18
